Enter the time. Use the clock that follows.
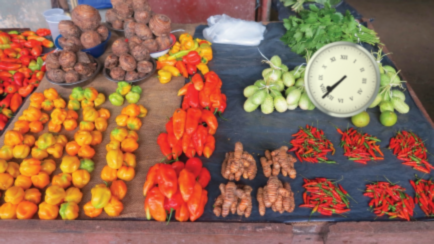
7:37
